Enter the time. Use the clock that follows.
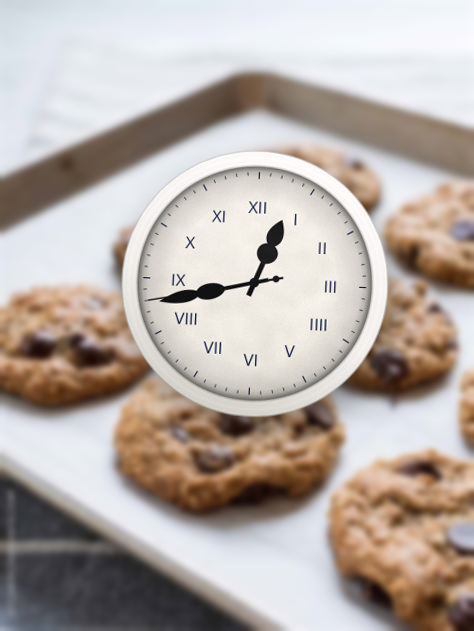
12:42:43
